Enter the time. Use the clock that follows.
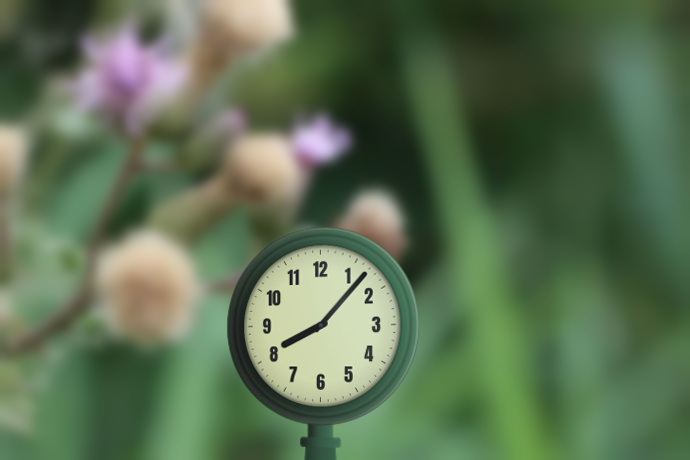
8:07
